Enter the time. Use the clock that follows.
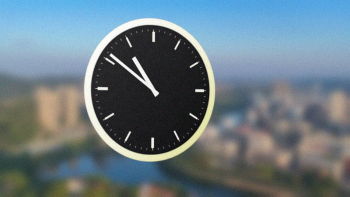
10:51
